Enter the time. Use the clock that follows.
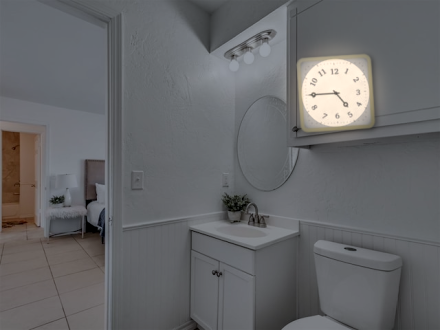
4:45
